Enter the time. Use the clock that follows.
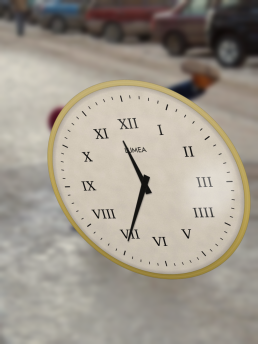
11:35
